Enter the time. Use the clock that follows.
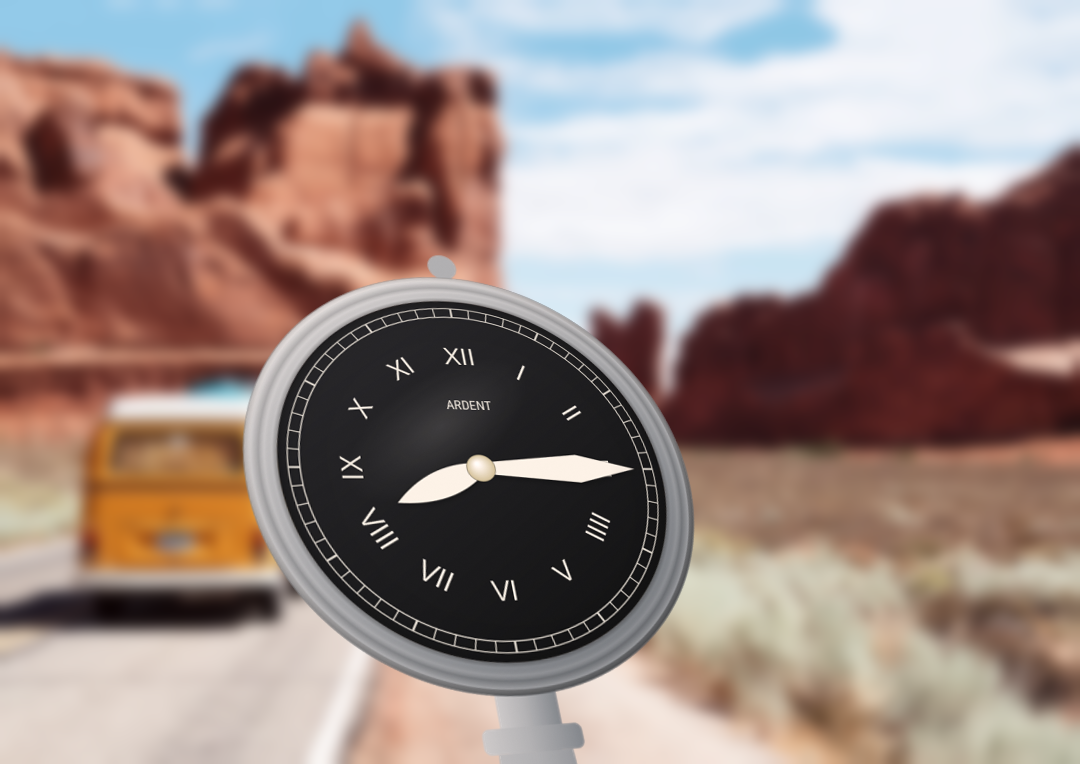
8:15
